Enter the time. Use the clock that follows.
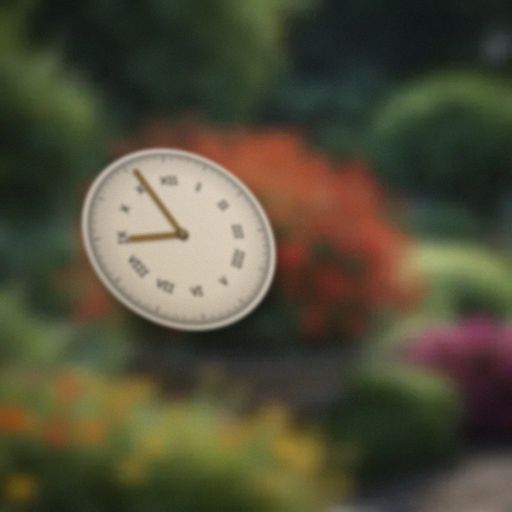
8:56
